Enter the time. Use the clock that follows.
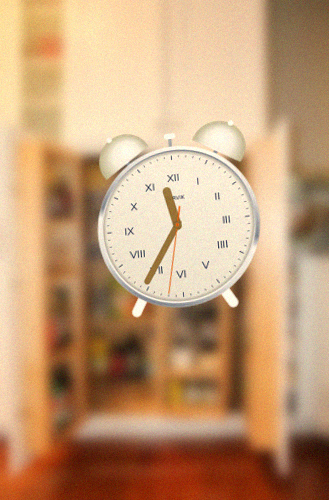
11:35:32
